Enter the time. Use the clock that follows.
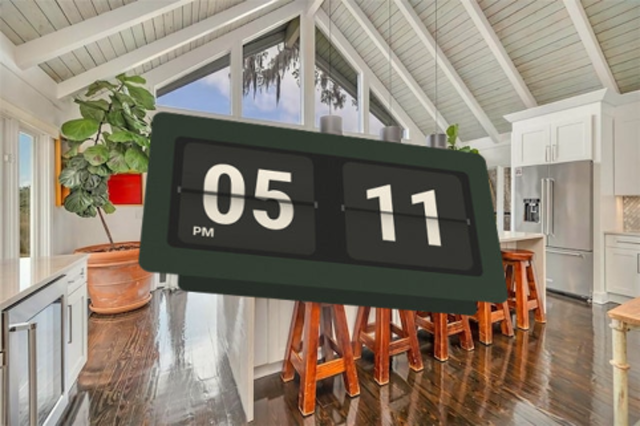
5:11
